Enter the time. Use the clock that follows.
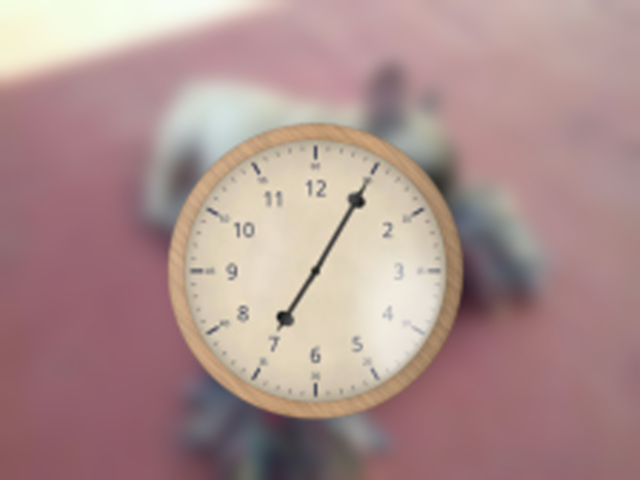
7:05
